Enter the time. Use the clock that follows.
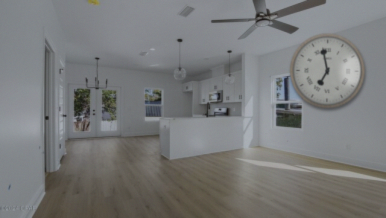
6:58
